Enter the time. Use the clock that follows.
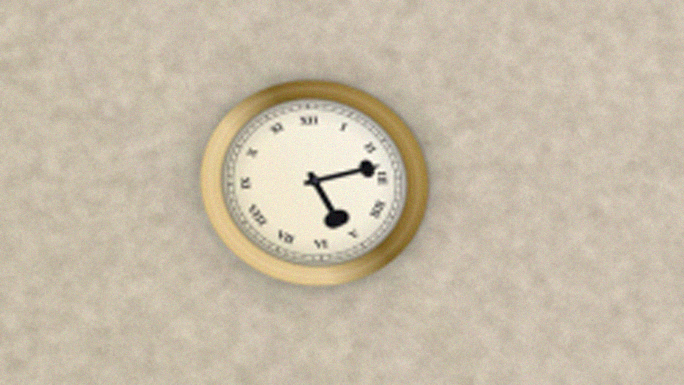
5:13
